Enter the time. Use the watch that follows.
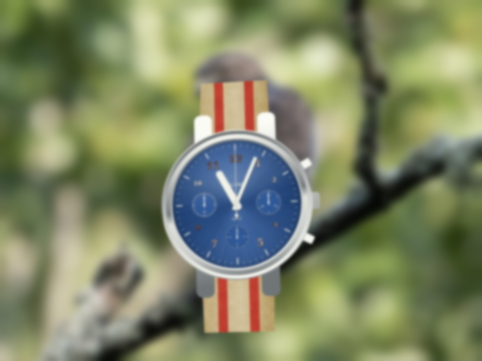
11:04
